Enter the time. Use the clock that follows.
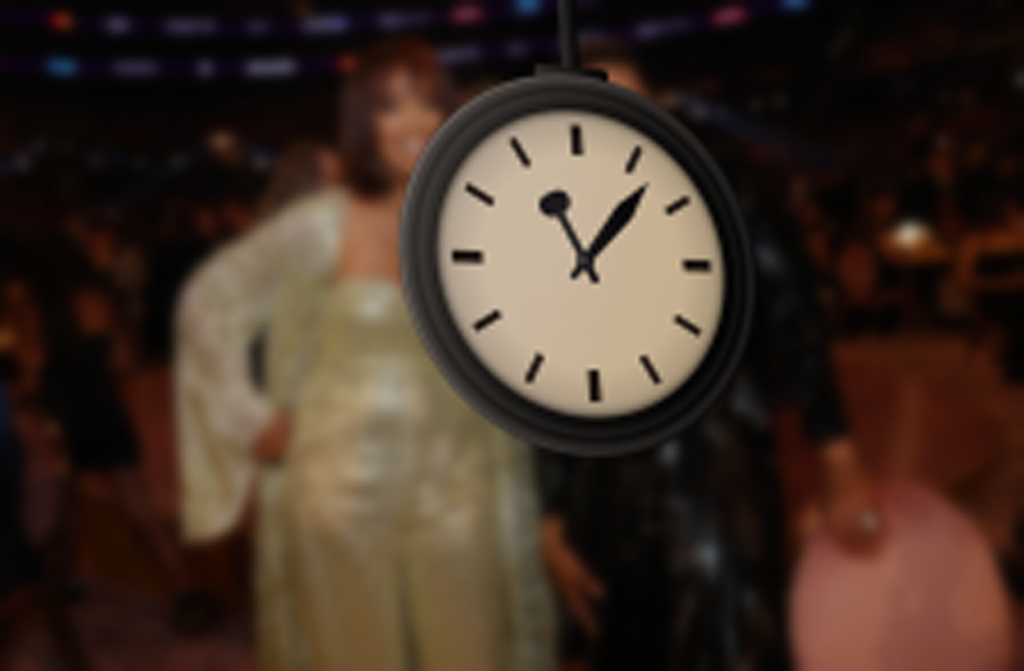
11:07
